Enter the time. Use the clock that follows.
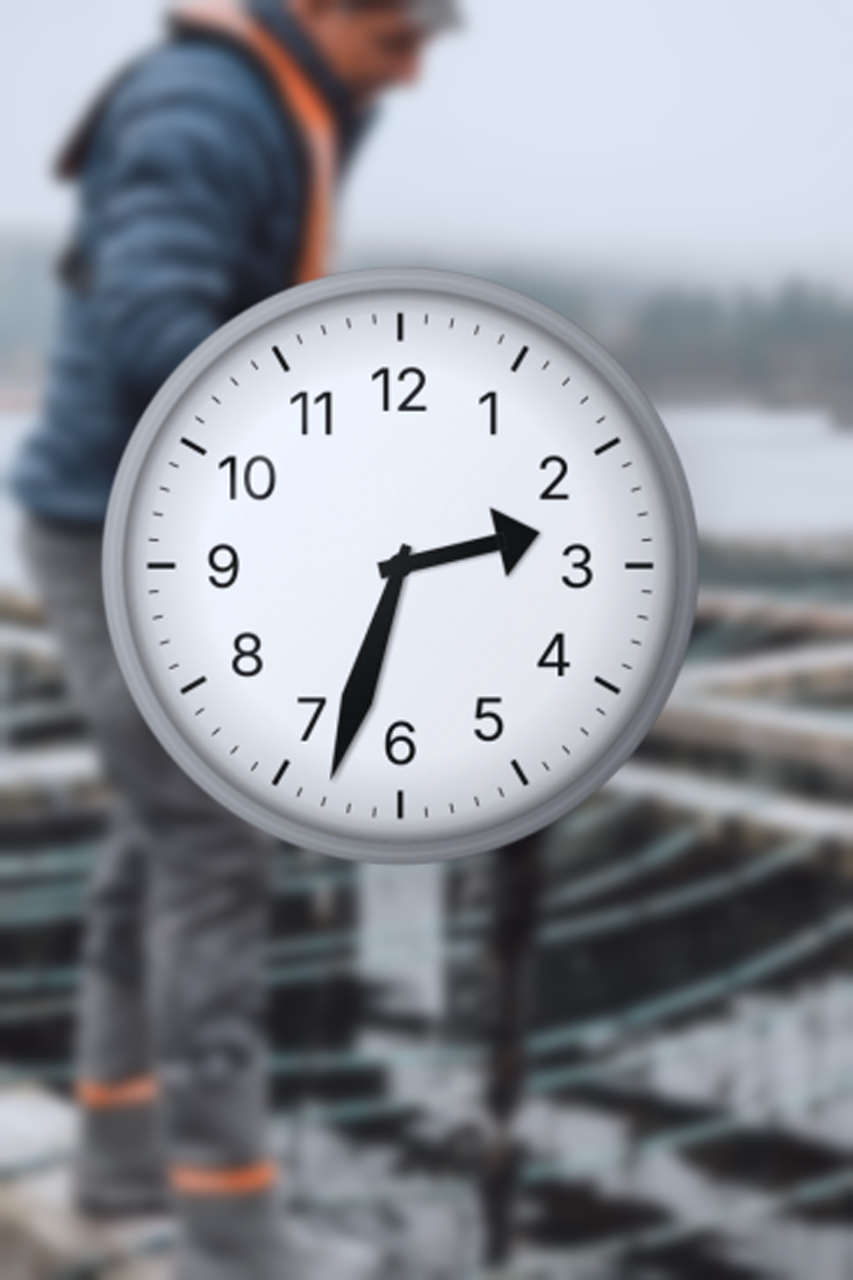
2:33
